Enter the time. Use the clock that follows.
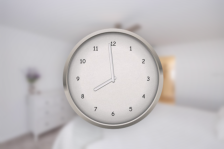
7:59
